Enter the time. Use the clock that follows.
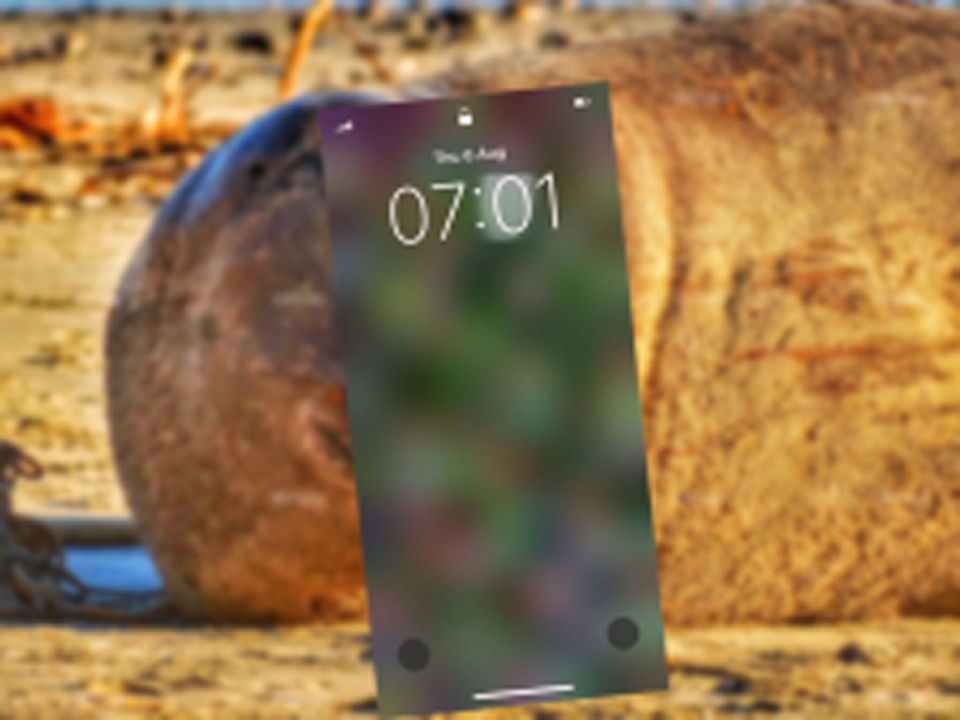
7:01
